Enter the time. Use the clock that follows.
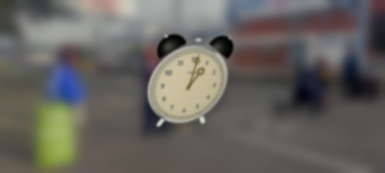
1:01
